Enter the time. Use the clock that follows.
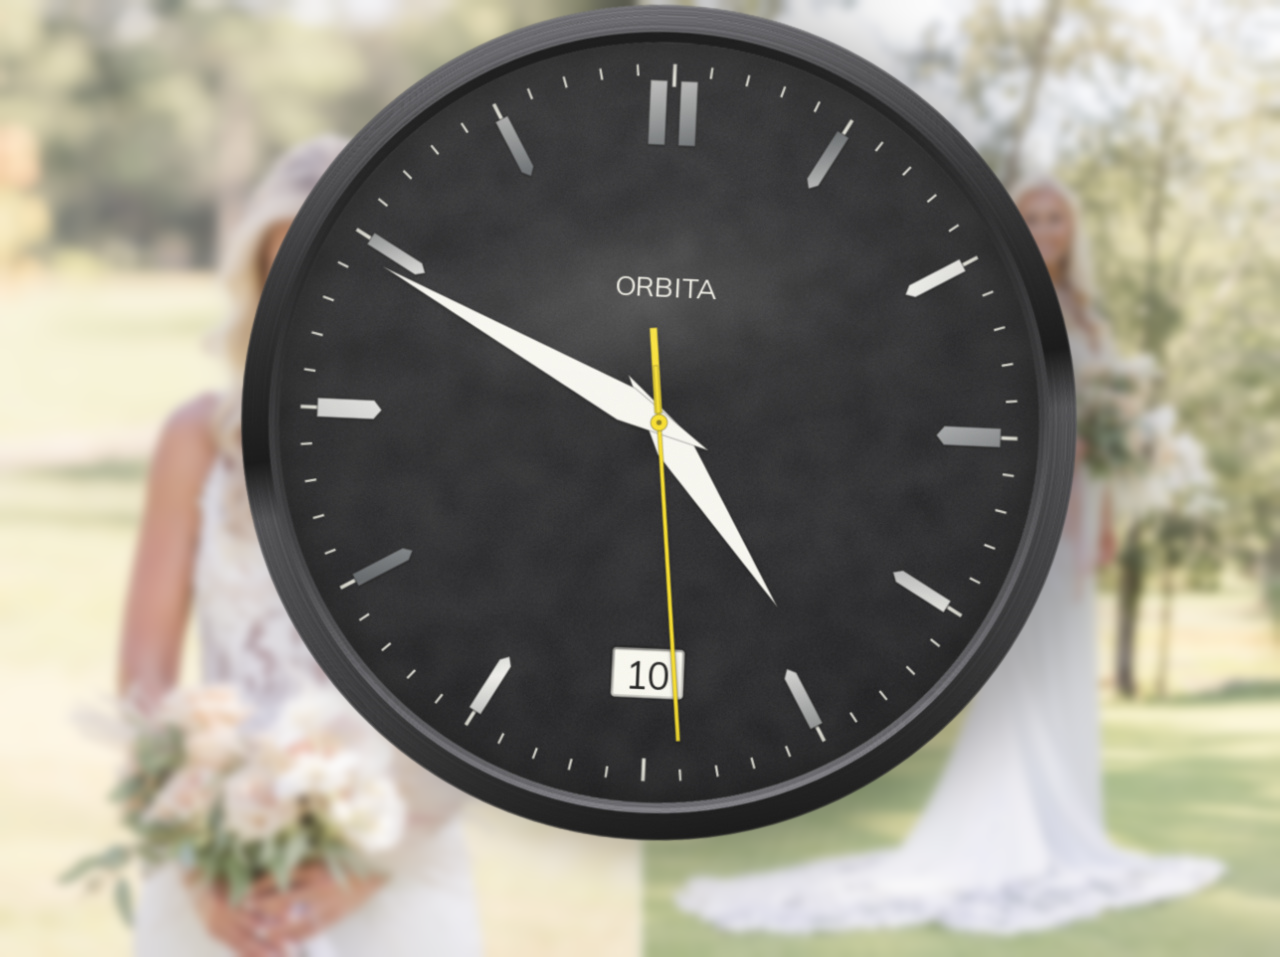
4:49:29
